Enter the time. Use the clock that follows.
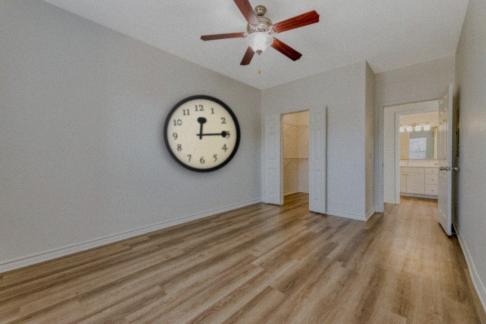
12:15
